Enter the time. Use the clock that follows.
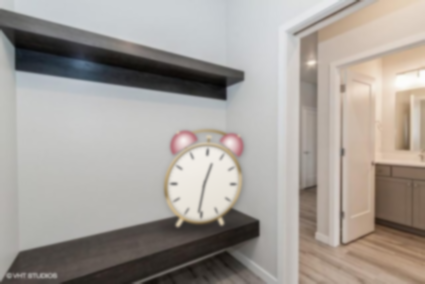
12:31
